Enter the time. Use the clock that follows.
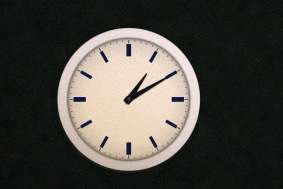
1:10
